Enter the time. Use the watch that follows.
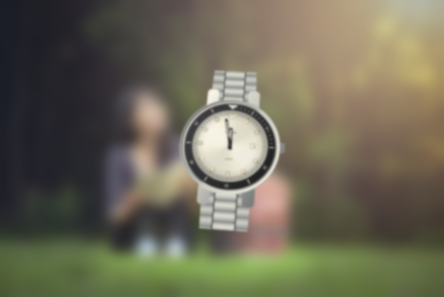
11:58
